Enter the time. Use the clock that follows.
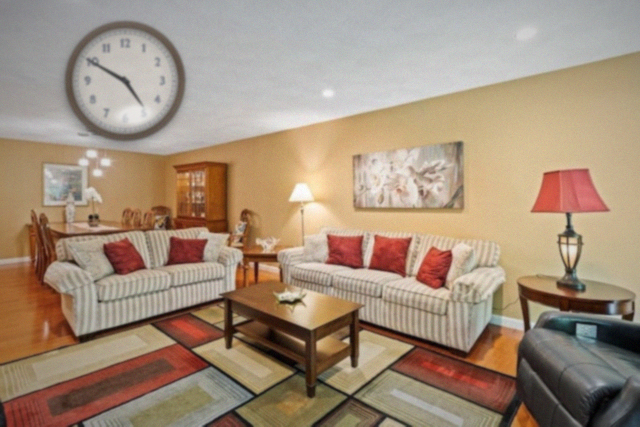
4:50
